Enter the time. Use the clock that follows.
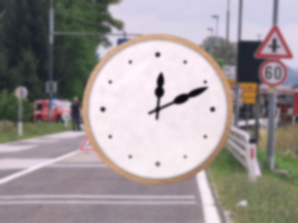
12:11
